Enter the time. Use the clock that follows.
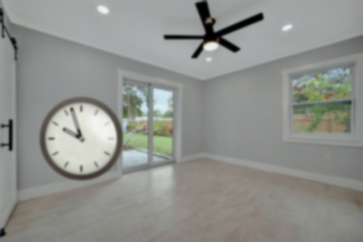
9:57
